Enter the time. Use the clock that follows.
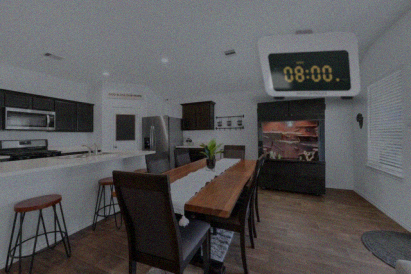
8:00
